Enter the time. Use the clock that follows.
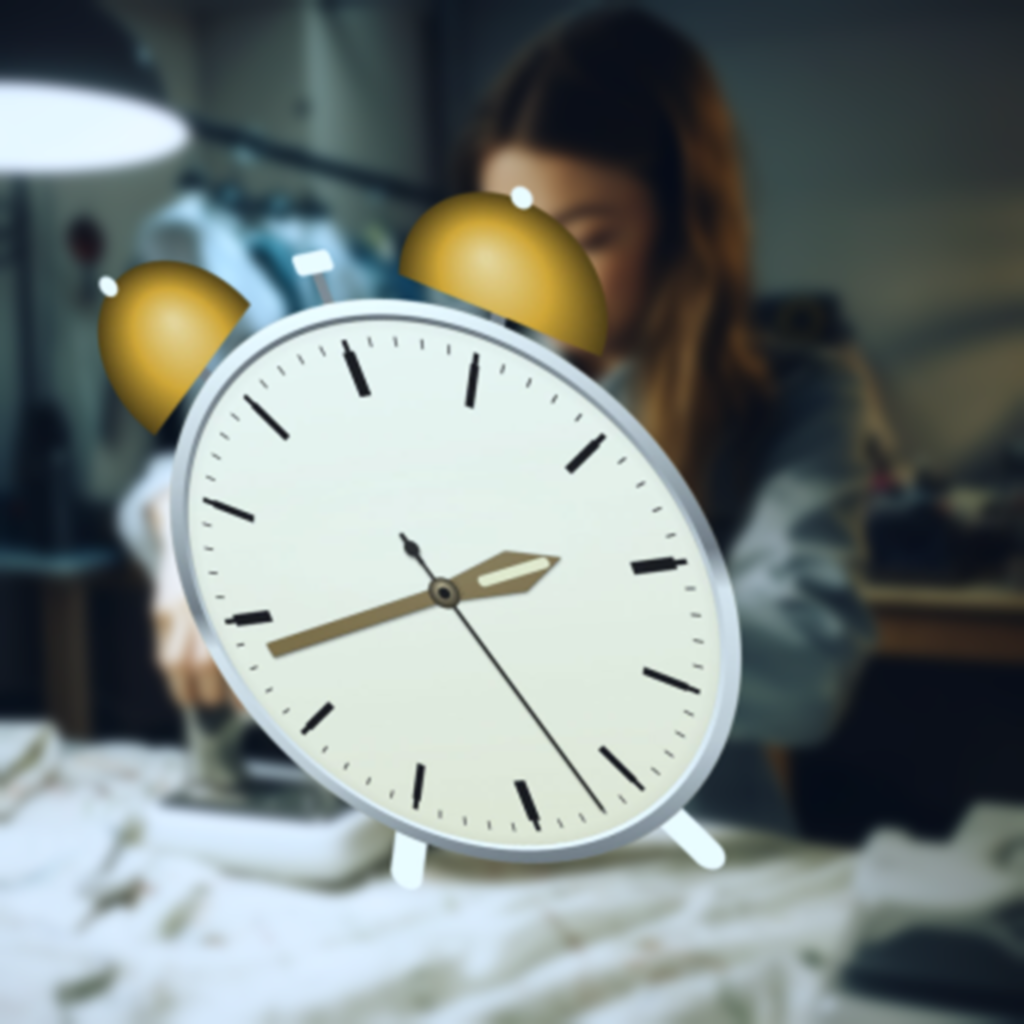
2:43:27
